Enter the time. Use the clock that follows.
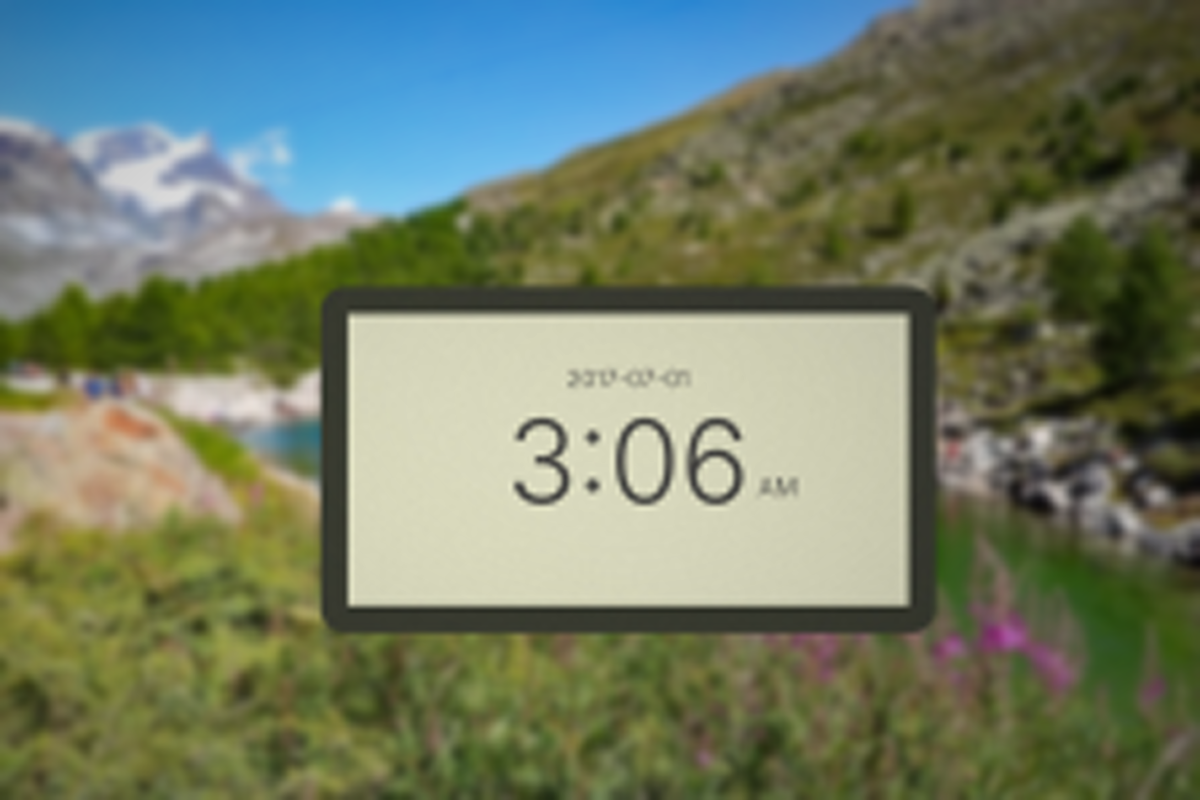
3:06
